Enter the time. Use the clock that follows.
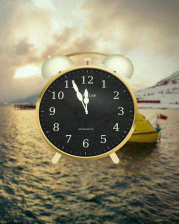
11:56
